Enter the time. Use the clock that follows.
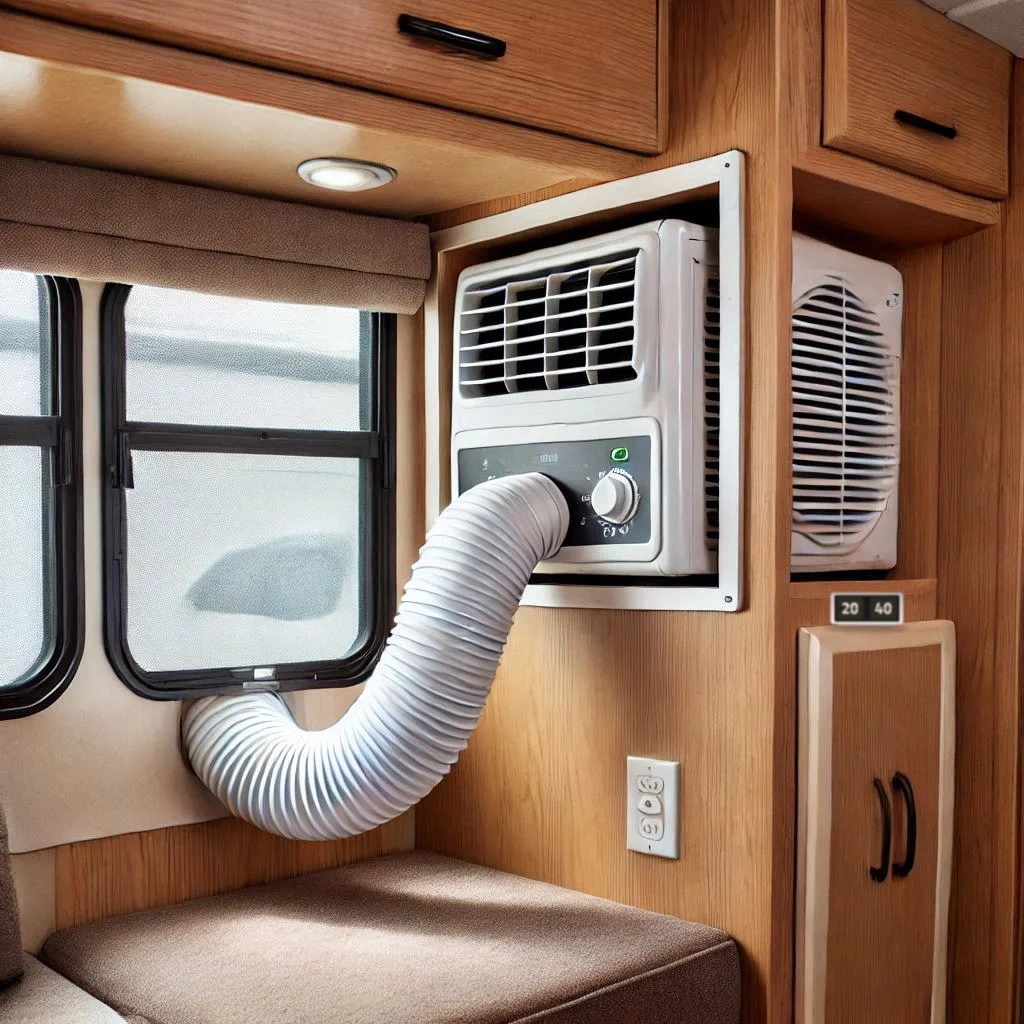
20:40
